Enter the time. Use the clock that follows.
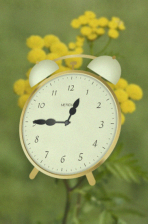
12:45
